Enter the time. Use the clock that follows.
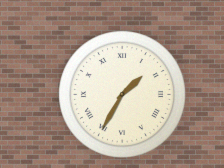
1:35
